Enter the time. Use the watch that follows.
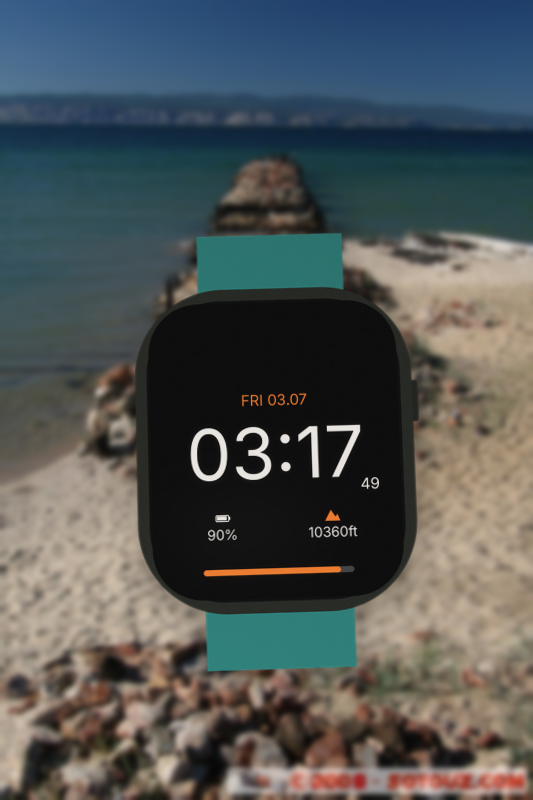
3:17:49
